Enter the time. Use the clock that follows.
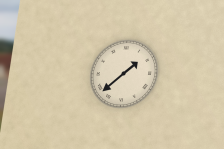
1:38
